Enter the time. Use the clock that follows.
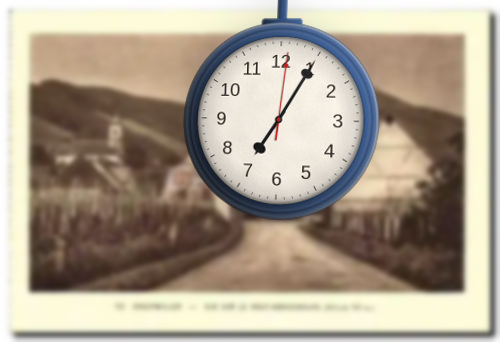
7:05:01
